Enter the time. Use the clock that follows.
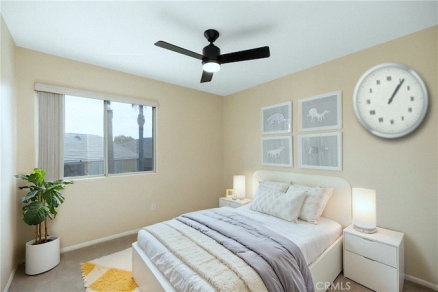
1:06
